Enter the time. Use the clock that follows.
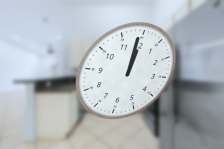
11:59
